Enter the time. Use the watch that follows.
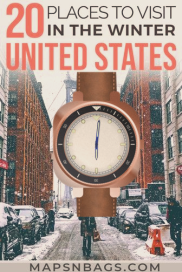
6:01
